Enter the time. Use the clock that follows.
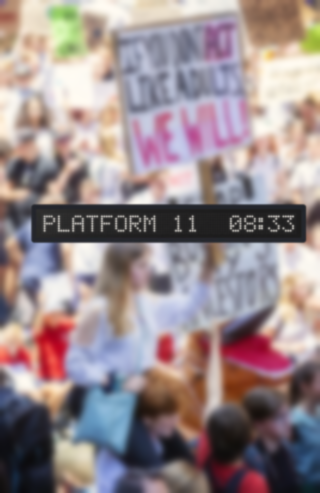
8:33
